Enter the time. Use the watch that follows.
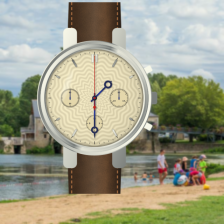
1:30
